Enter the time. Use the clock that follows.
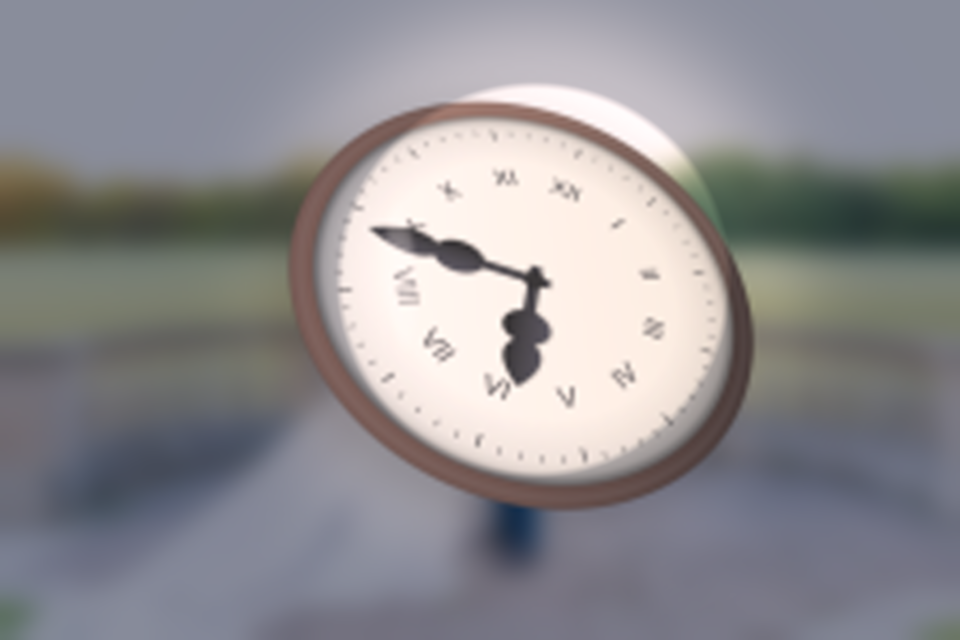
5:44
